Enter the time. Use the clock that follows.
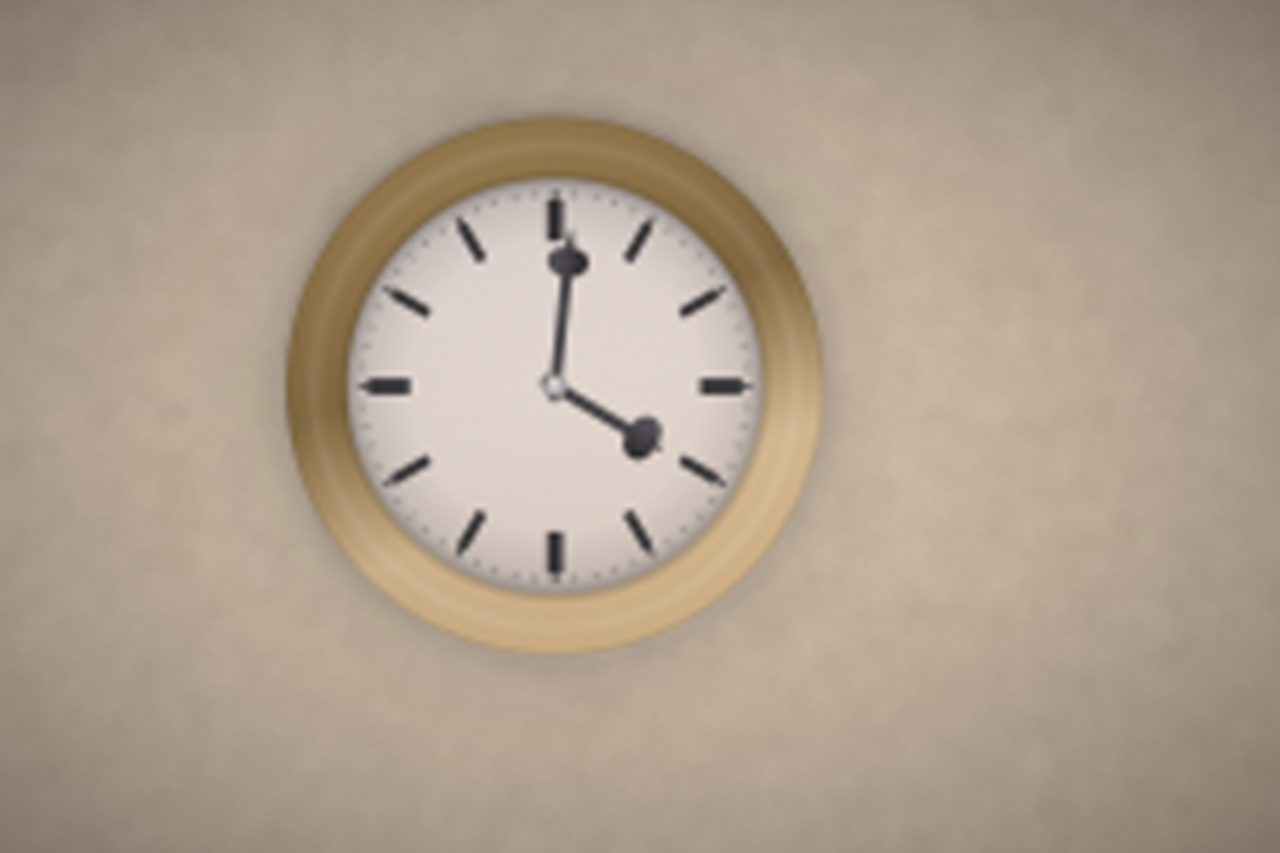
4:01
